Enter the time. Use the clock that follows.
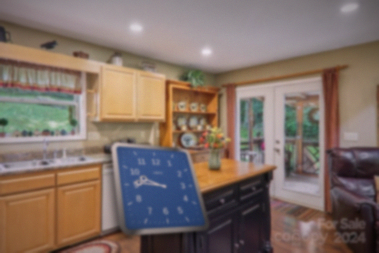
9:46
